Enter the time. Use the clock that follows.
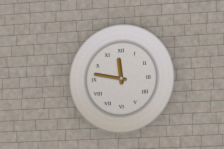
11:47
